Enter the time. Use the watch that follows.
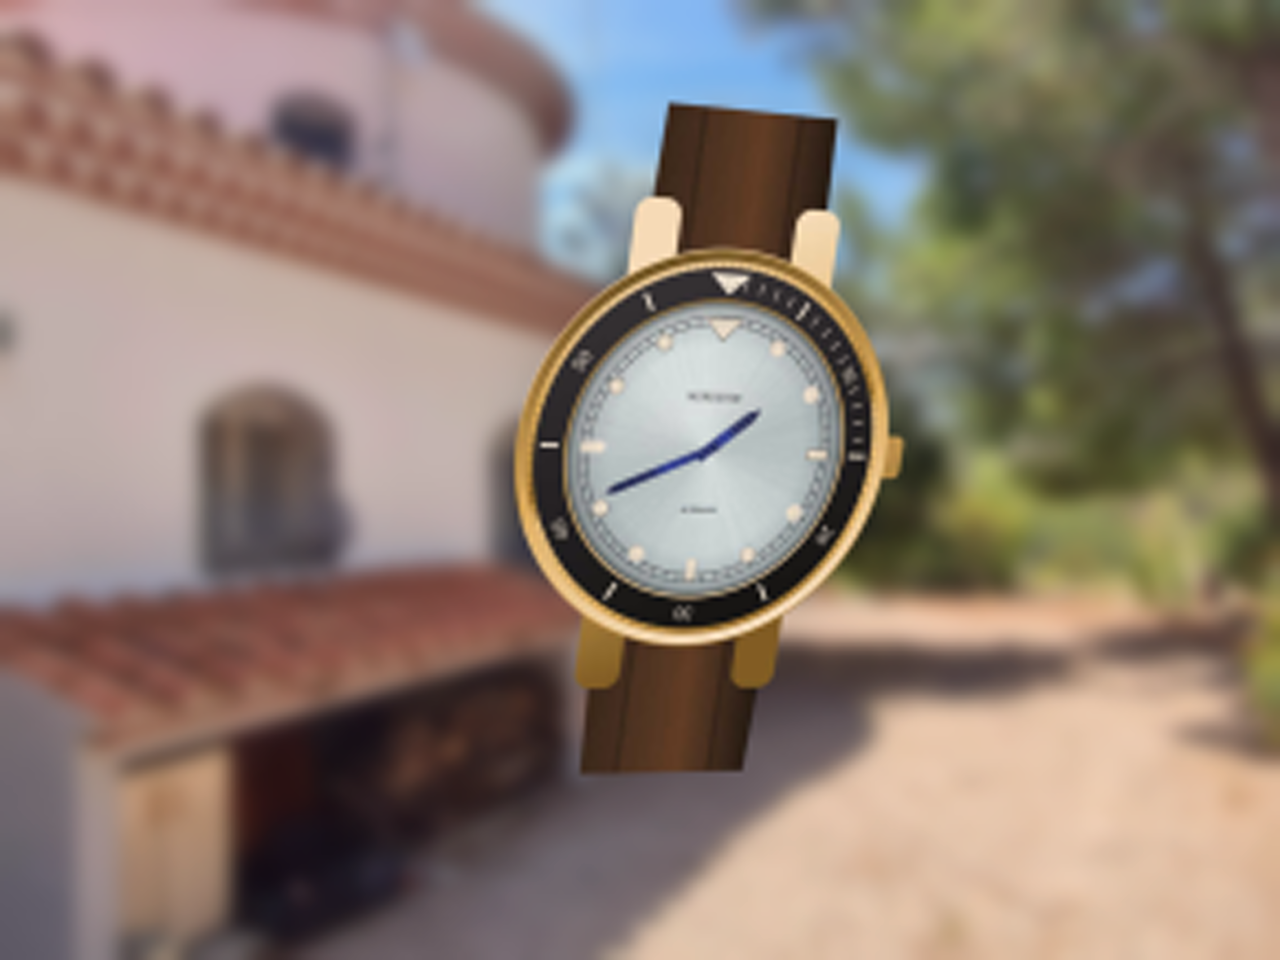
1:41
